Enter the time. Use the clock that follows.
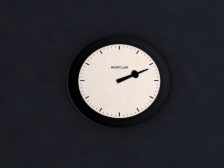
2:11
